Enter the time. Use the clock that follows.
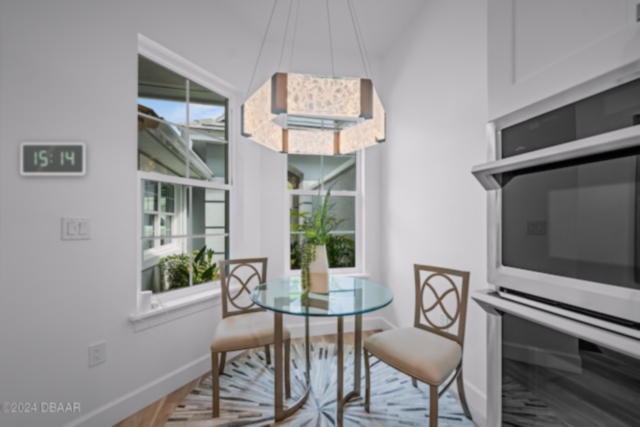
15:14
